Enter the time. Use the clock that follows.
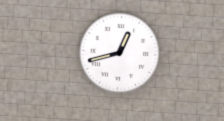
12:42
